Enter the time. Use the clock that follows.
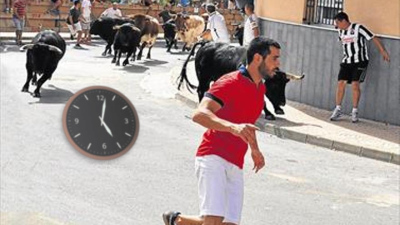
5:02
